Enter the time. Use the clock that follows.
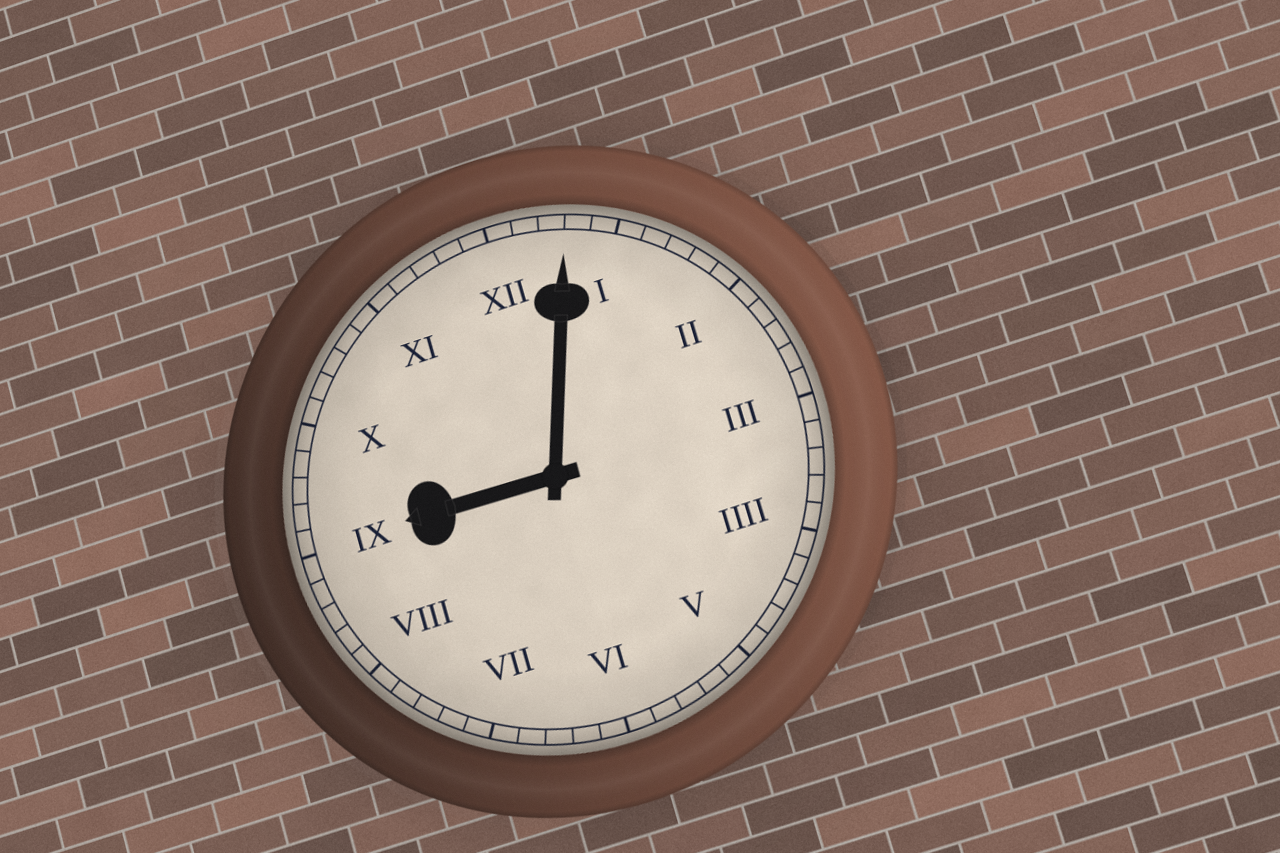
9:03
